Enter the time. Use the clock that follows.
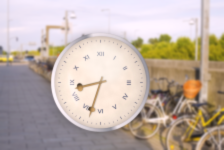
8:33
